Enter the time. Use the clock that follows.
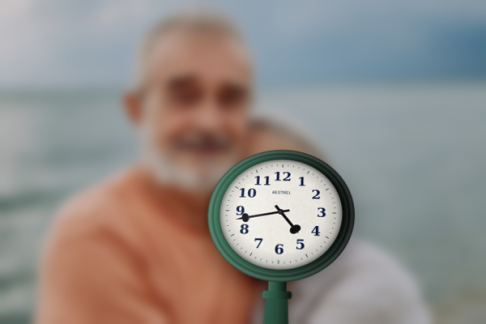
4:43
